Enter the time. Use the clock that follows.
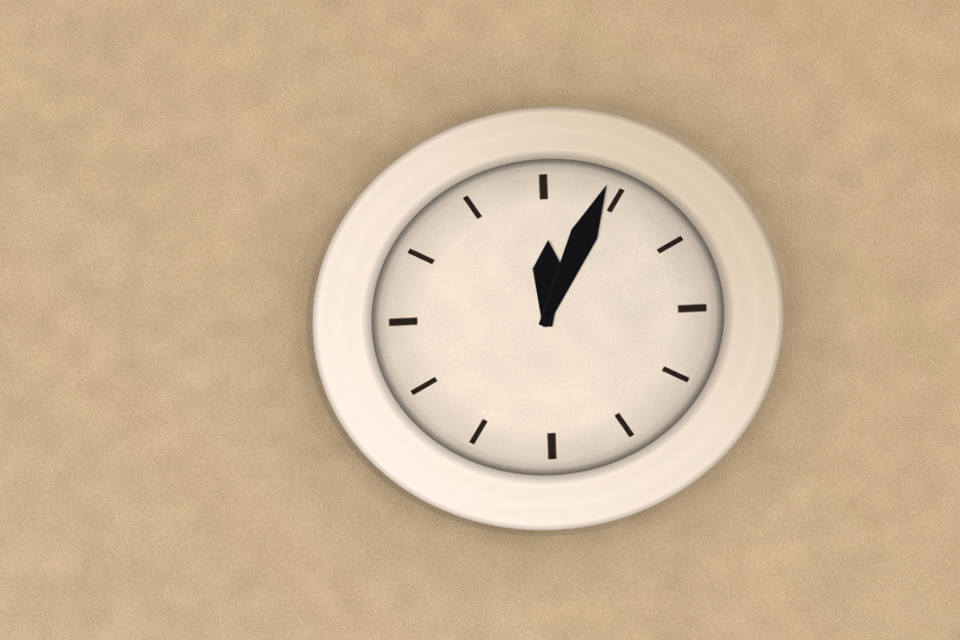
12:04
